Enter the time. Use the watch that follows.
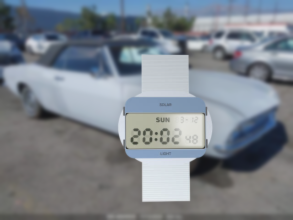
20:02:48
